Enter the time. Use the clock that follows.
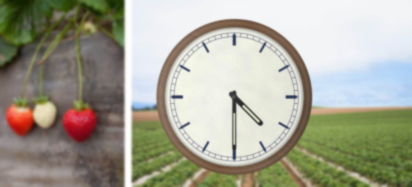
4:30
